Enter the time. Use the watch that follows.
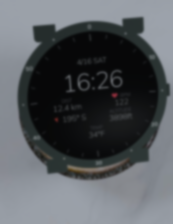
16:26
